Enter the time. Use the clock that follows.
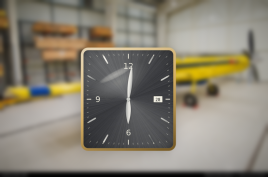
6:01
